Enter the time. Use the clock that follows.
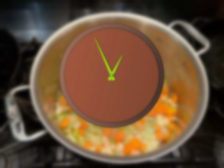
12:56
